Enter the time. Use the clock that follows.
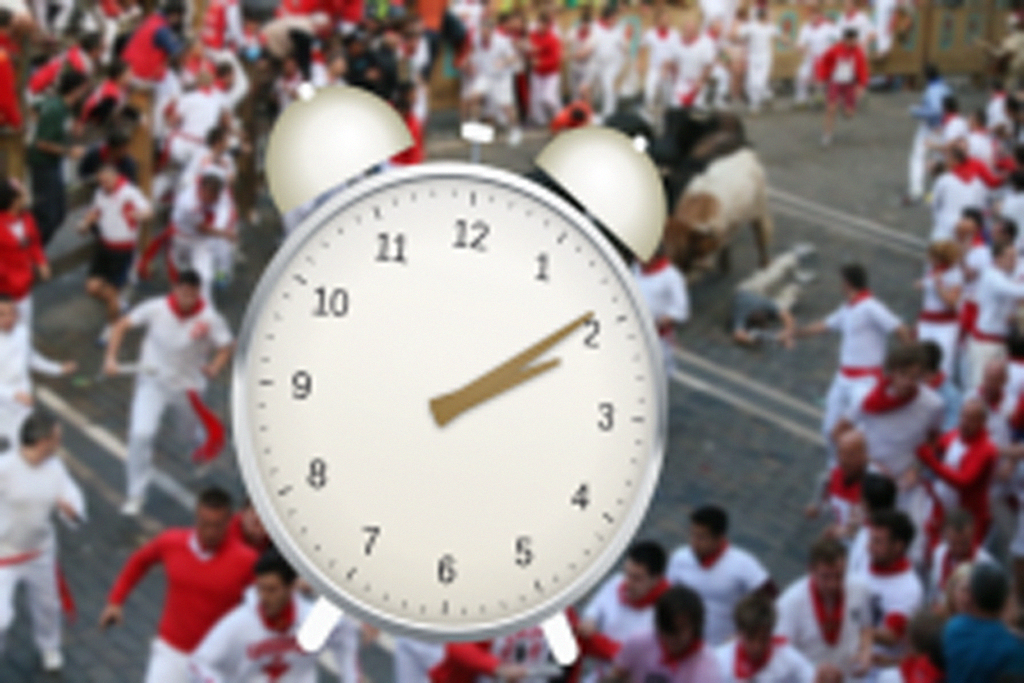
2:09
